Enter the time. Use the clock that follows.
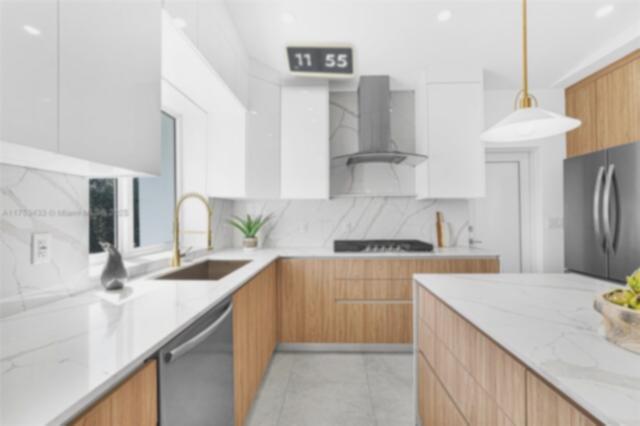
11:55
